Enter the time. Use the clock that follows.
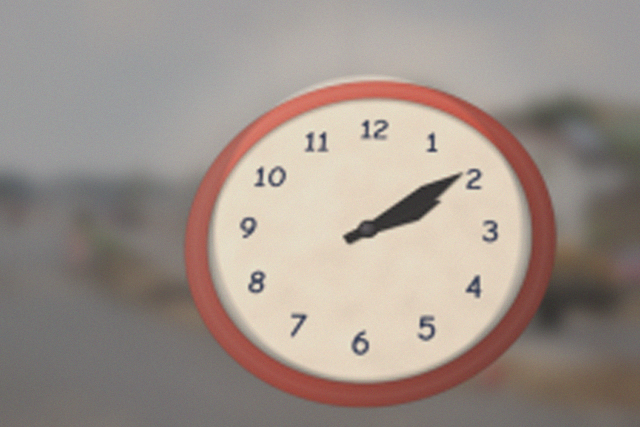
2:09
